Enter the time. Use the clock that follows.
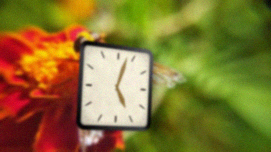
5:03
